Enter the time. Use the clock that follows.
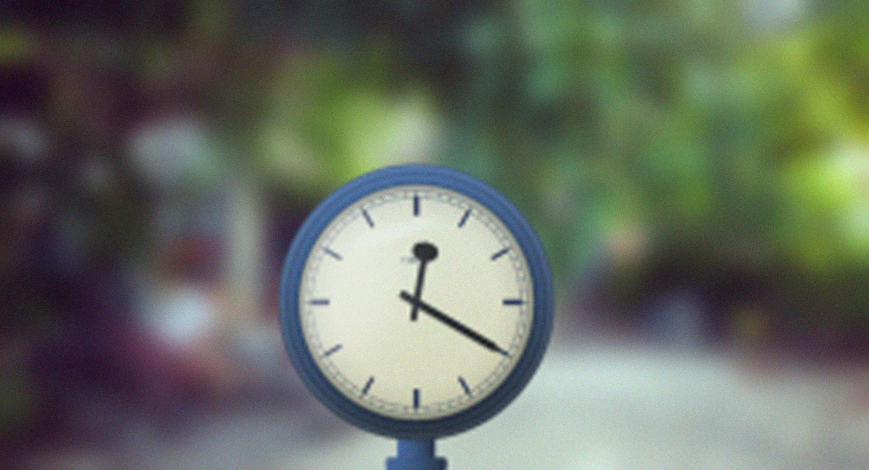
12:20
